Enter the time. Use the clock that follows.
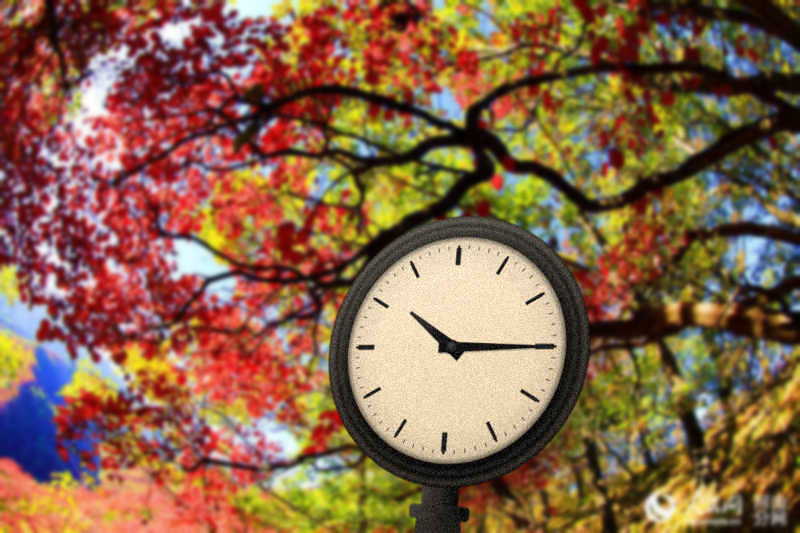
10:15
